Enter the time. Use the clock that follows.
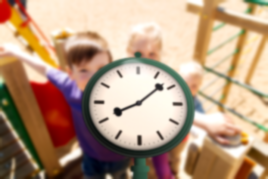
8:08
